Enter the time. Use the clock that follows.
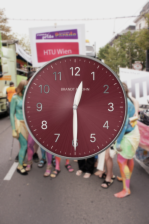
12:30
